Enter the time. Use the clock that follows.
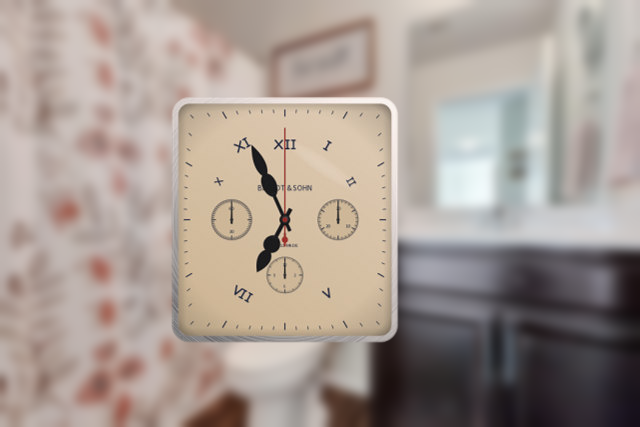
6:56
